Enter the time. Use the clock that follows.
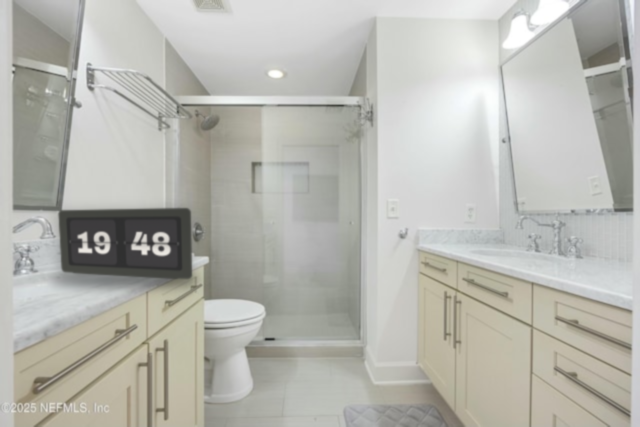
19:48
